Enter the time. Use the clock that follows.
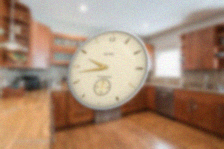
9:43
